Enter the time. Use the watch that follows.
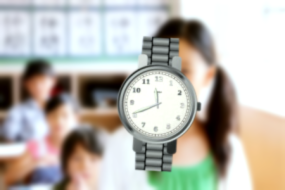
11:41
